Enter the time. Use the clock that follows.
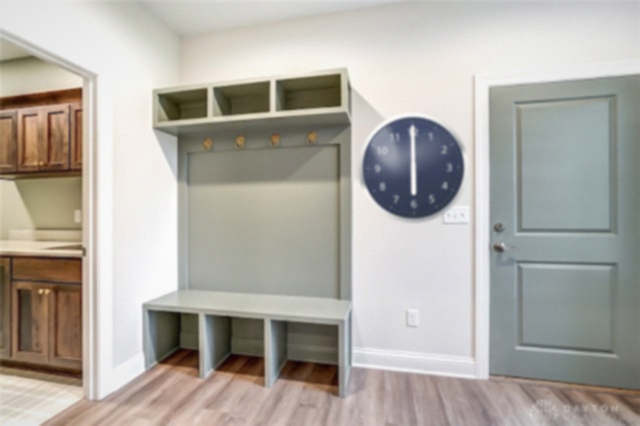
6:00
